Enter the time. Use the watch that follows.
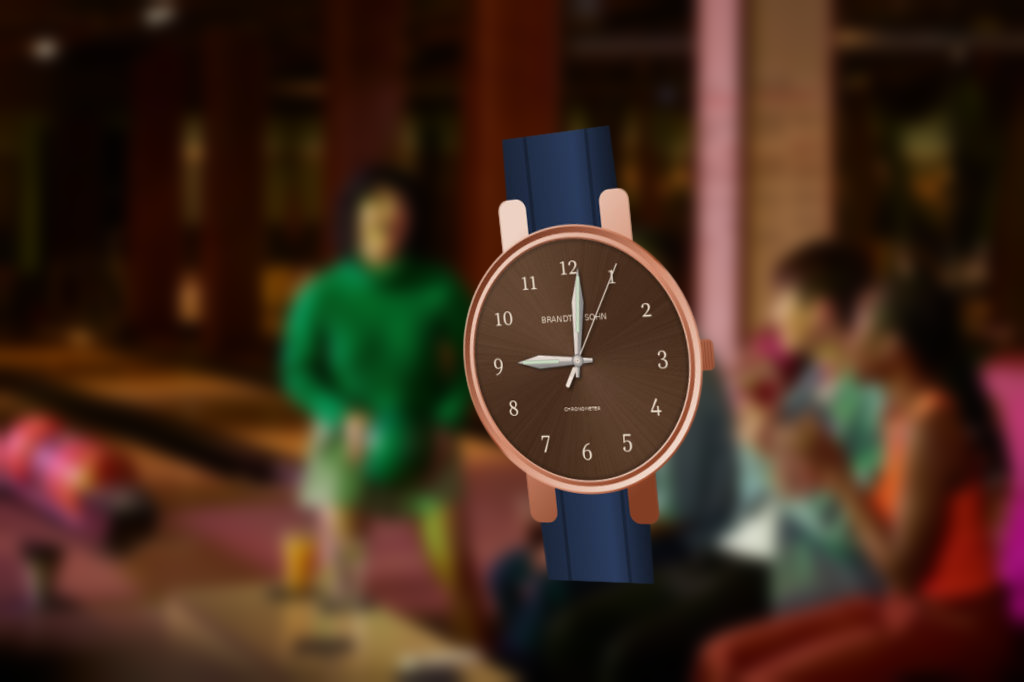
9:01:05
